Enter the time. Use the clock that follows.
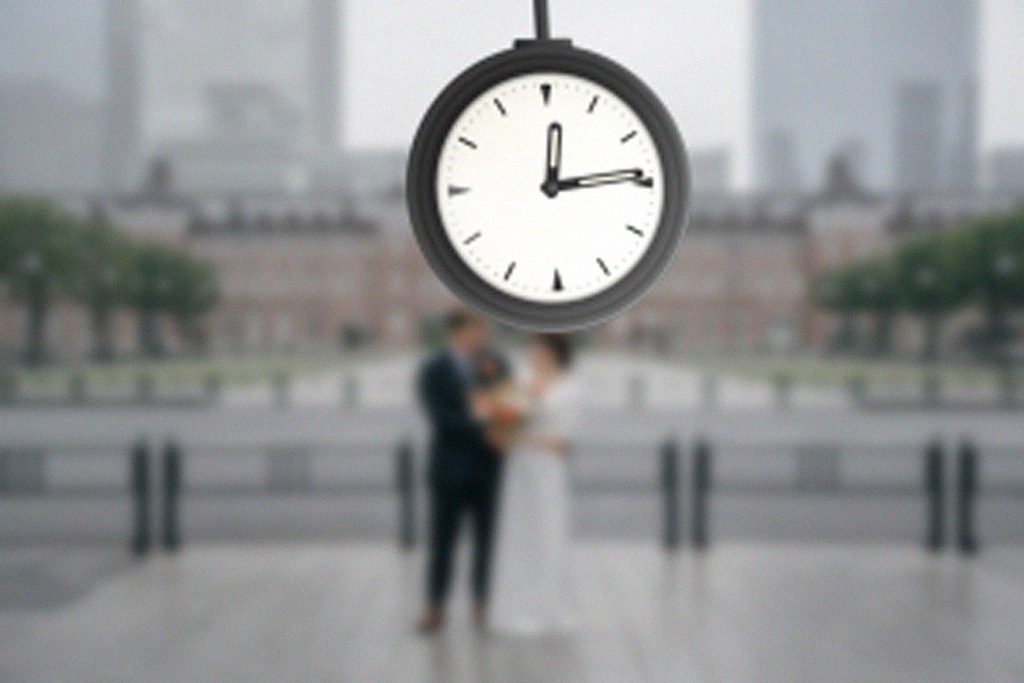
12:14
